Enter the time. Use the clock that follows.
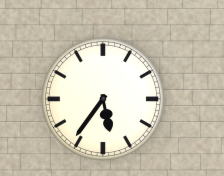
5:36
